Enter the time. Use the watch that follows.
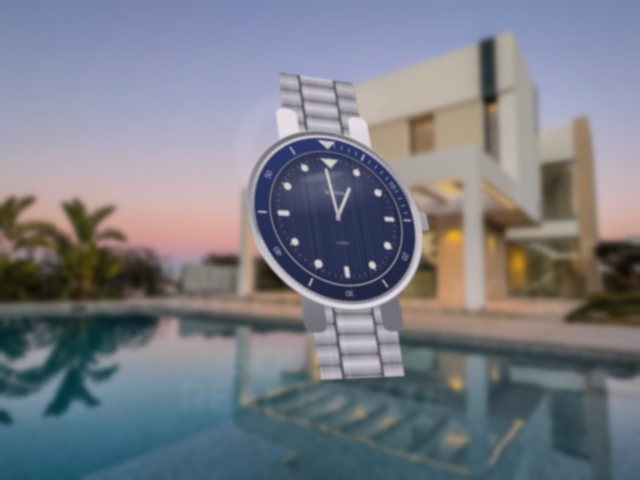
12:59
